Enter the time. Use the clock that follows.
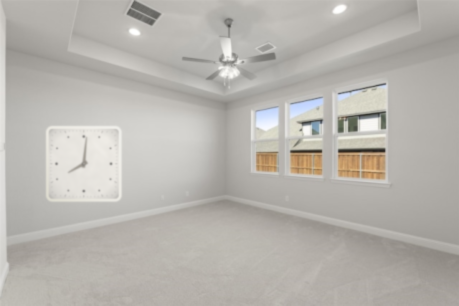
8:01
